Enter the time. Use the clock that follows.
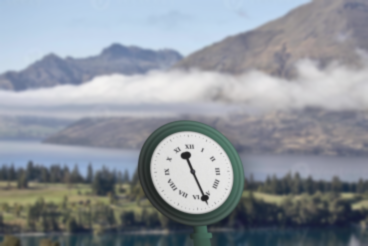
11:27
